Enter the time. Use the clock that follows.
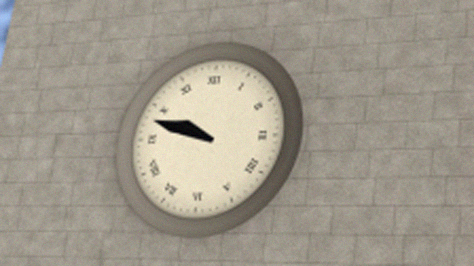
9:48
